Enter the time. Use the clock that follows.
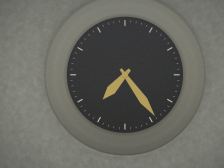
7:24
